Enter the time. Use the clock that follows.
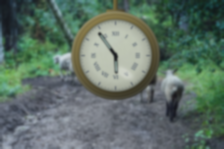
5:54
